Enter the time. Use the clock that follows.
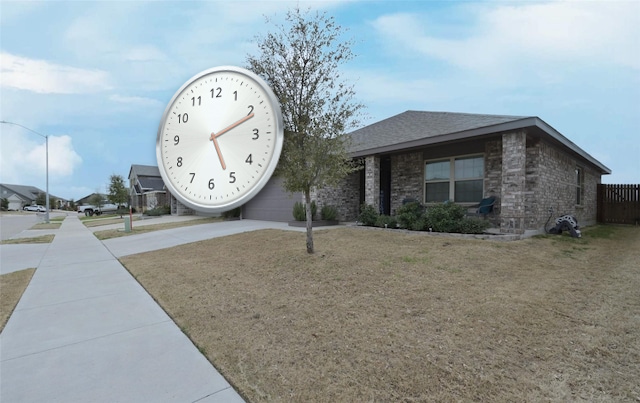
5:11
